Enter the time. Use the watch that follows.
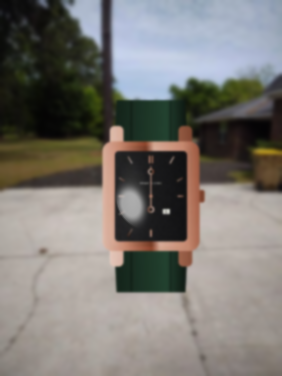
6:00
